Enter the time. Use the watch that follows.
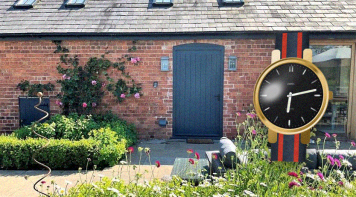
6:13
